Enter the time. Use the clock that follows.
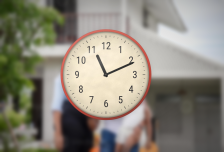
11:11
